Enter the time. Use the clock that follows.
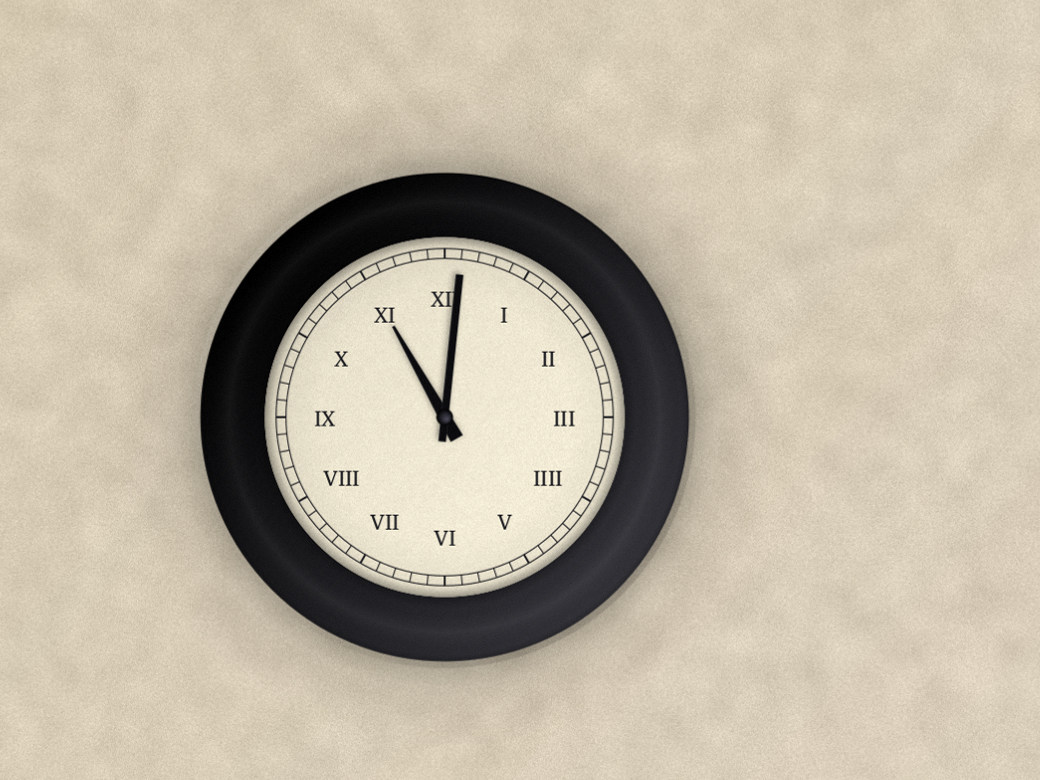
11:01
